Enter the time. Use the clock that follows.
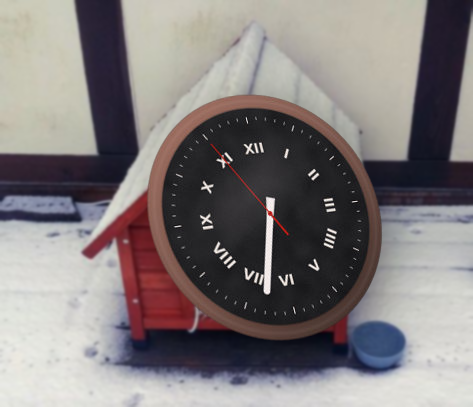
6:32:55
